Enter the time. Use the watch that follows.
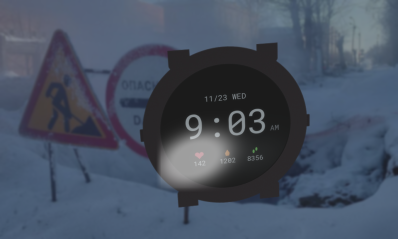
9:03
